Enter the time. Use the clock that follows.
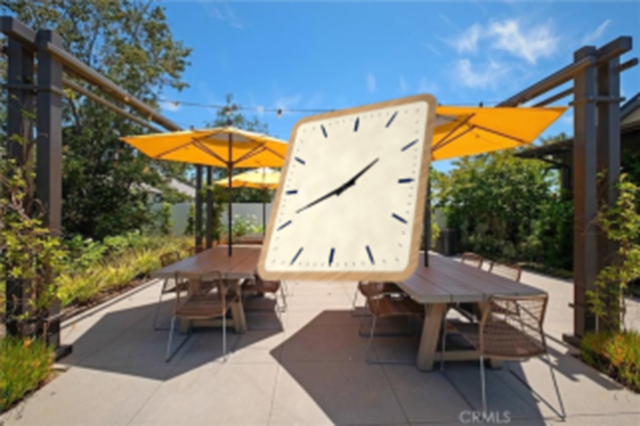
1:41
